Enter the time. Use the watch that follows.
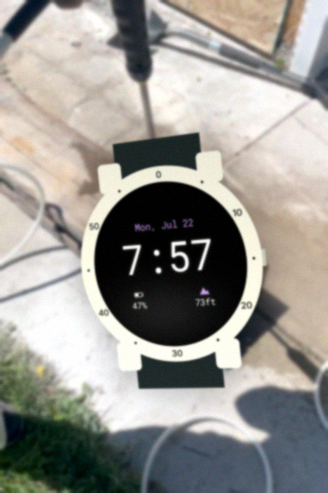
7:57
